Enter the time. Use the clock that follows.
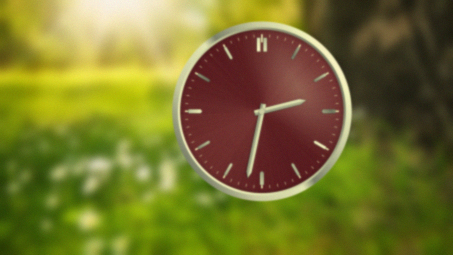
2:32
